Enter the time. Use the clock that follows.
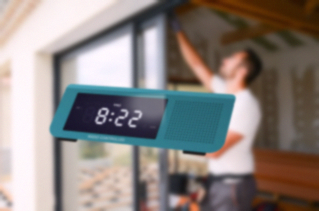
8:22
